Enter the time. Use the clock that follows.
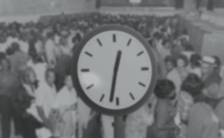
12:32
